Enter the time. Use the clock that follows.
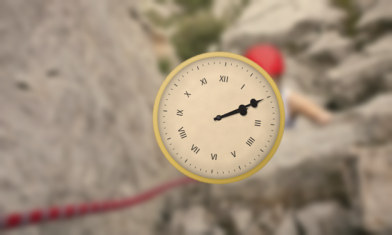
2:10
